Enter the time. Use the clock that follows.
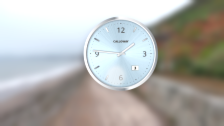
1:46
